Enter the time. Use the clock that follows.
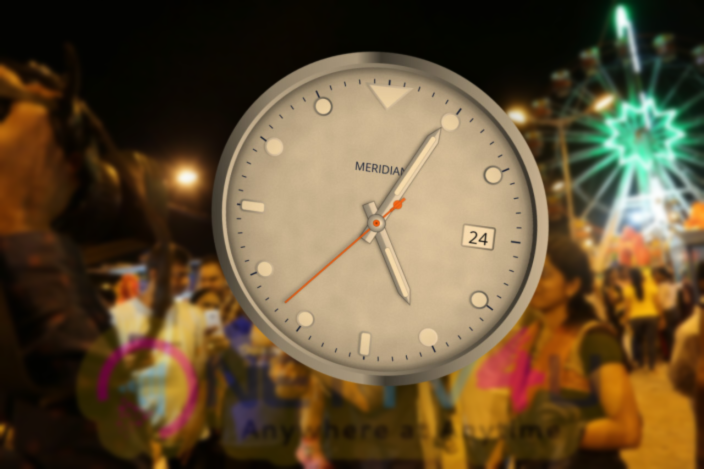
5:04:37
